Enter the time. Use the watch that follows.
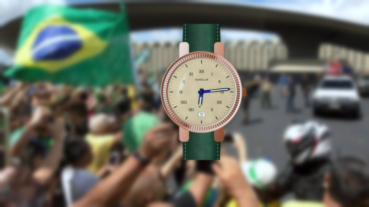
6:14
